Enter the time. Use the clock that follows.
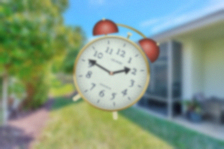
1:46
